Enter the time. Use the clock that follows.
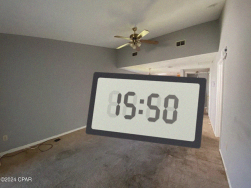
15:50
